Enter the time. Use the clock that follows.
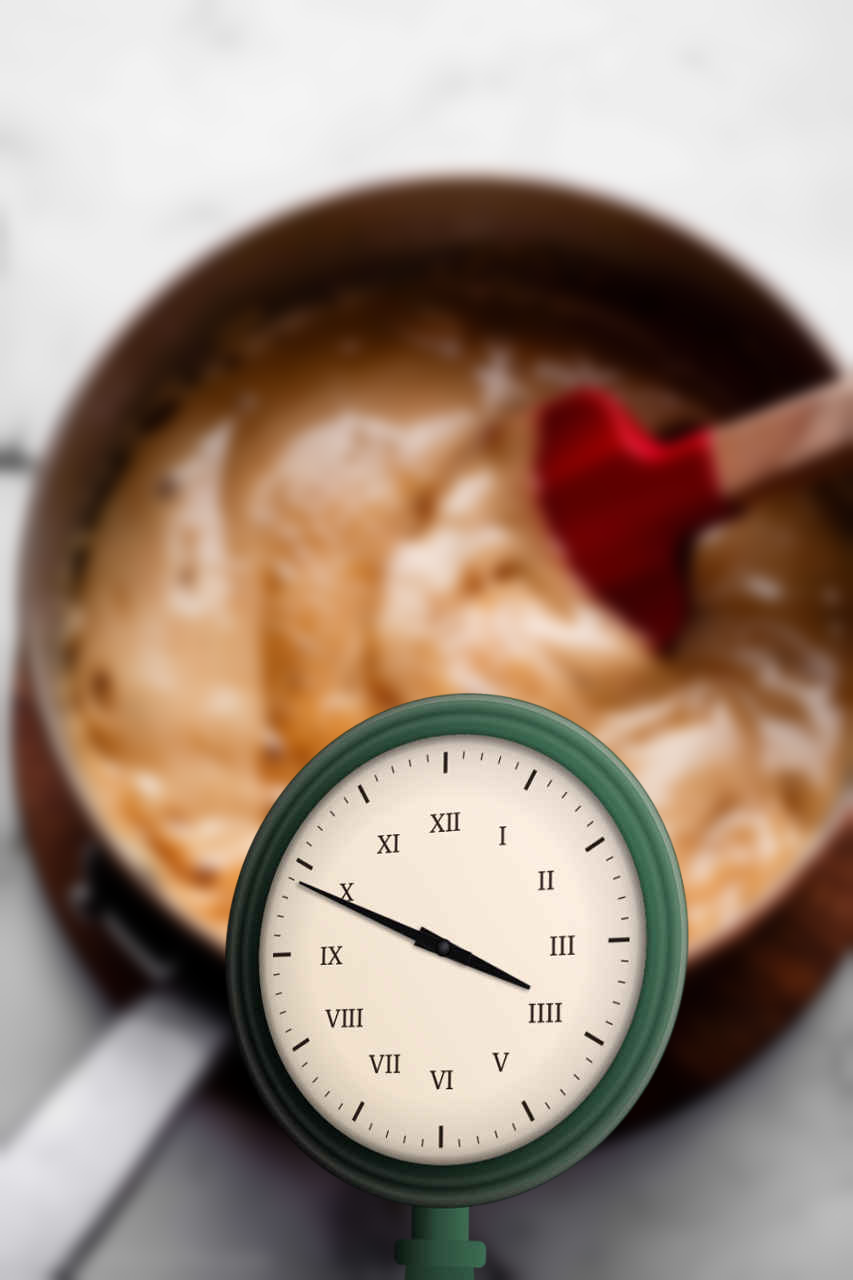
3:49
